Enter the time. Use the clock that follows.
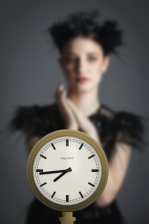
7:44
